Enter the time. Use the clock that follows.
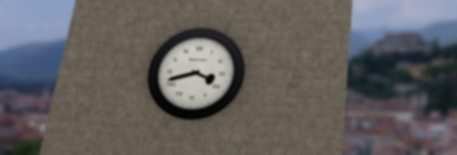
3:42
